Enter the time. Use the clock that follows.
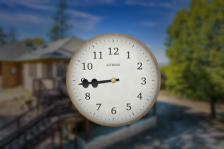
8:44
